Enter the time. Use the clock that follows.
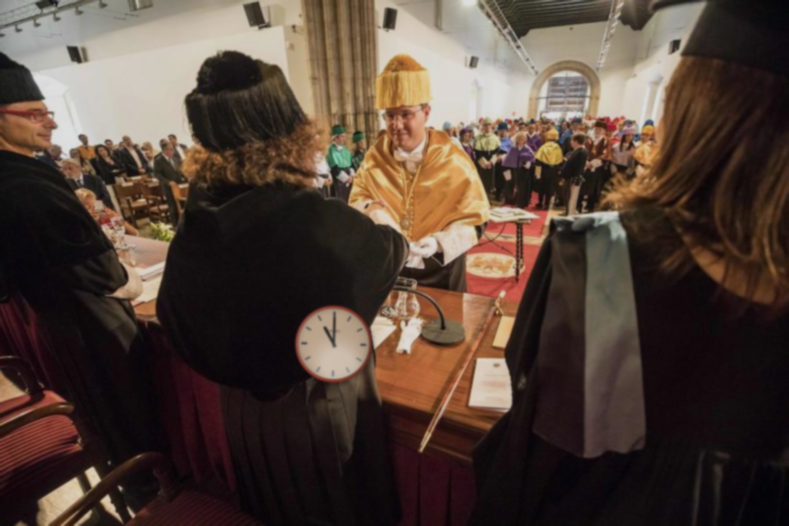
11:00
